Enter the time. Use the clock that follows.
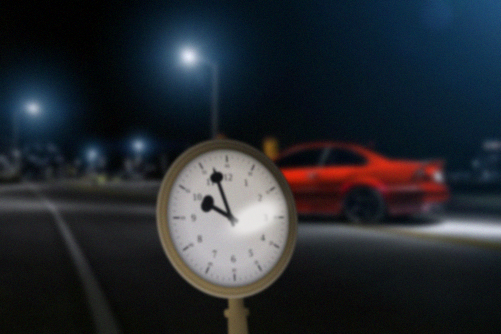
9:57
